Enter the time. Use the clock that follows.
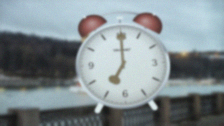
7:00
